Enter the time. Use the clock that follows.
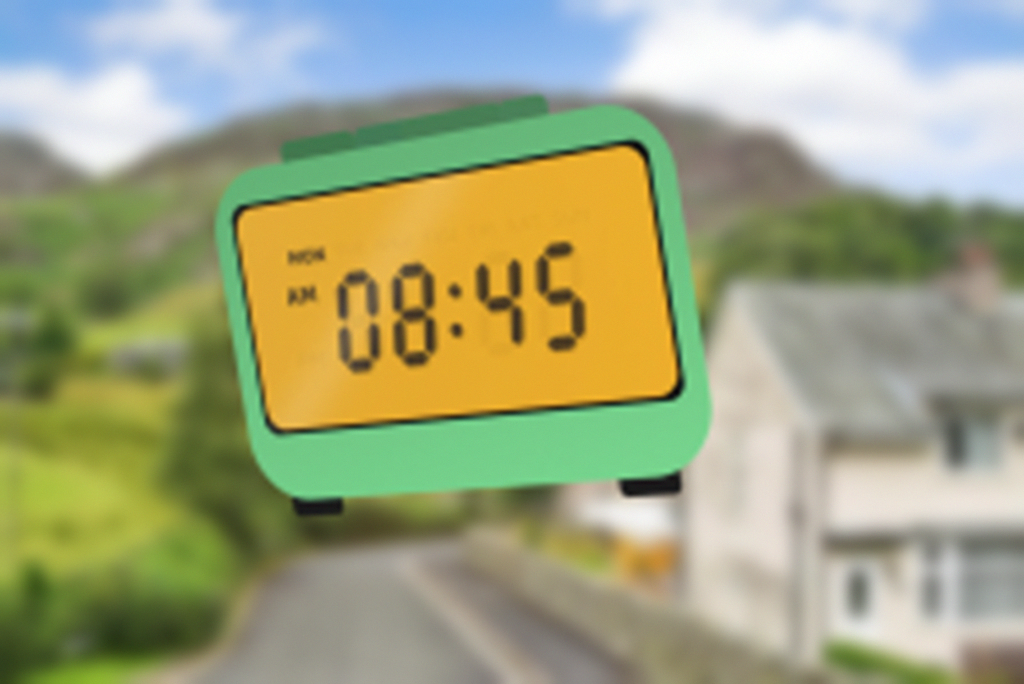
8:45
